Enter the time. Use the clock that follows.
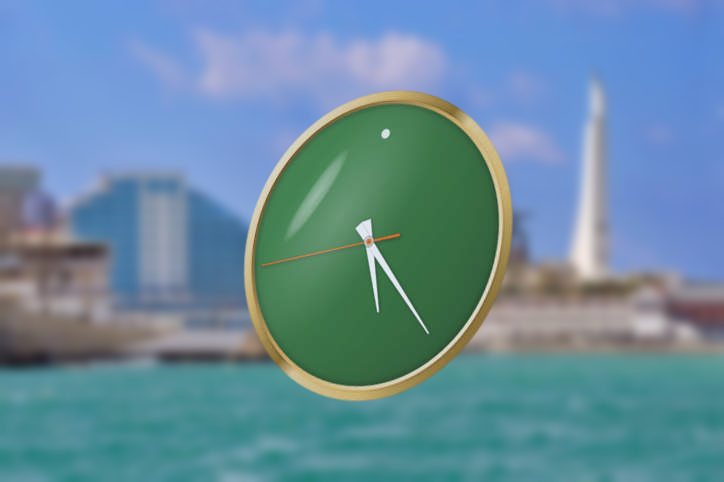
5:22:43
